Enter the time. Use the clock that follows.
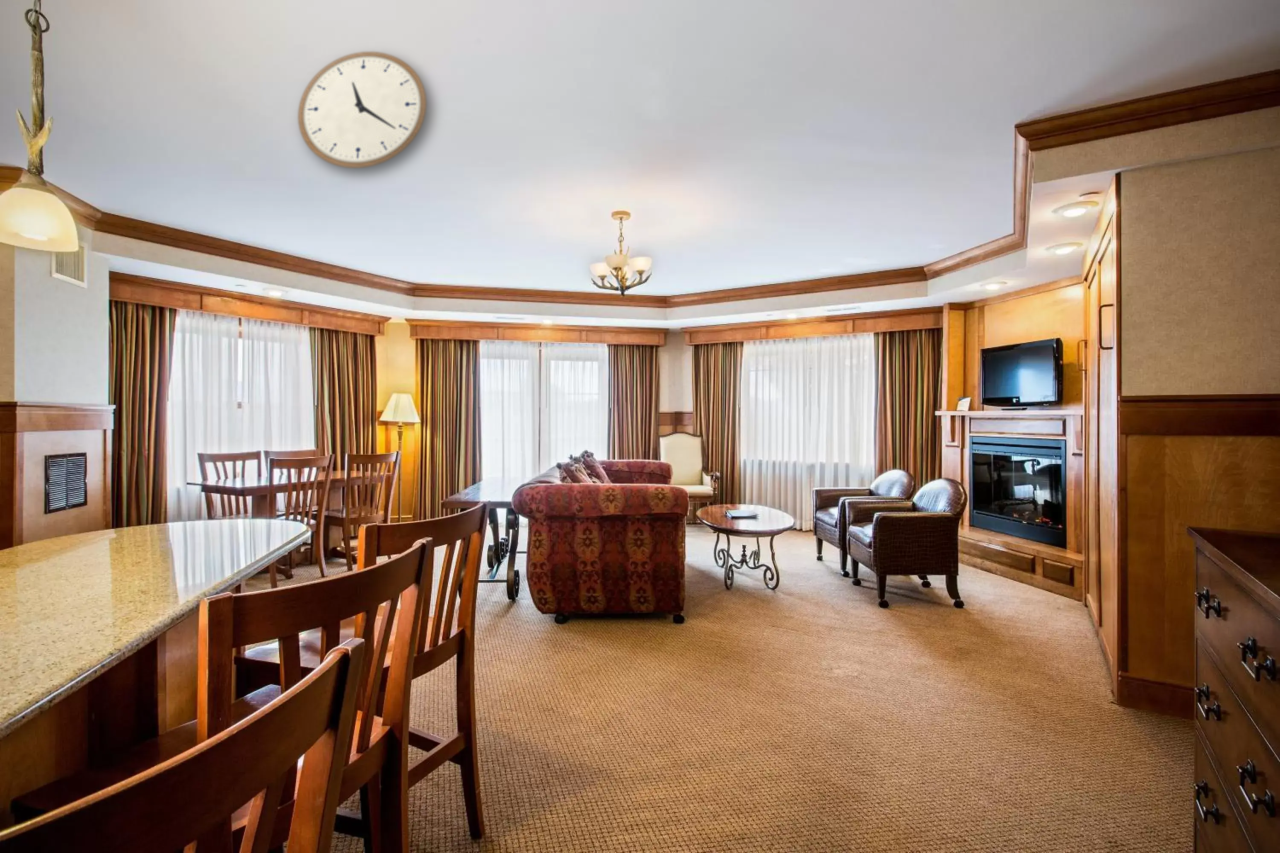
11:21
